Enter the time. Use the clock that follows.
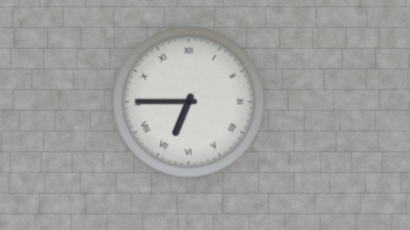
6:45
